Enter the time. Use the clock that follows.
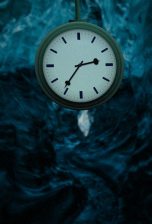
2:36
